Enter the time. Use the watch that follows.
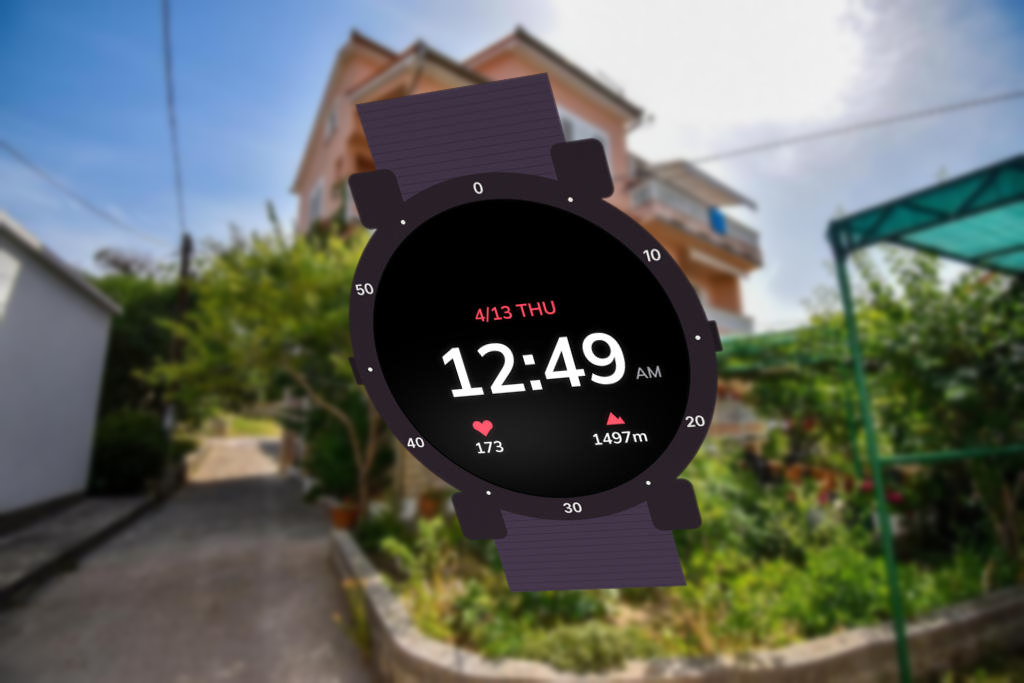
12:49
